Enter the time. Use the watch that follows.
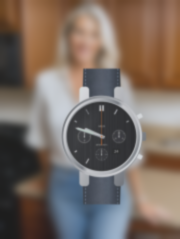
9:48
